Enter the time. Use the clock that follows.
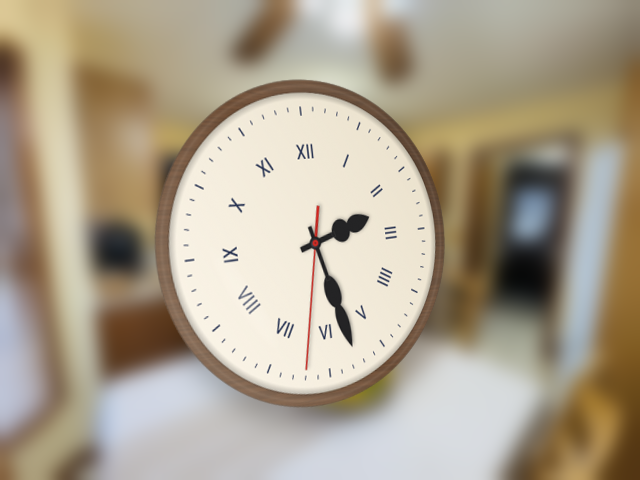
2:27:32
